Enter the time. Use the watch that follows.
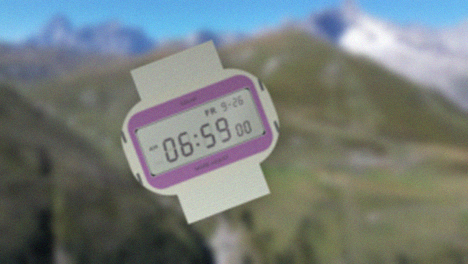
6:59:00
